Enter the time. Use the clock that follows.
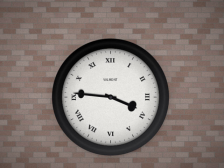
3:46
